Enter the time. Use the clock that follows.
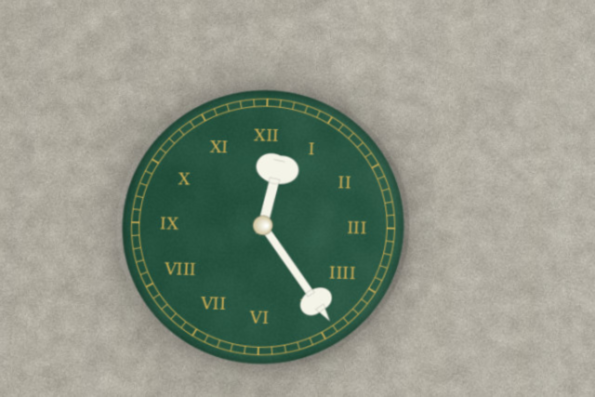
12:24
